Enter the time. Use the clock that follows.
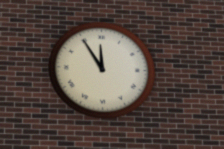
11:55
